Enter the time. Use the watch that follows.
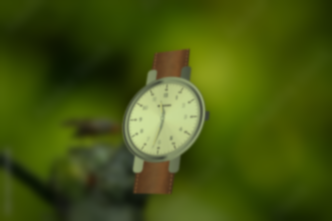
11:32
